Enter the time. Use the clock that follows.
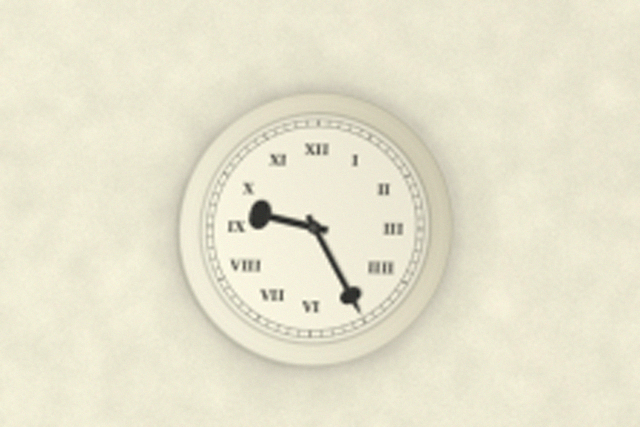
9:25
